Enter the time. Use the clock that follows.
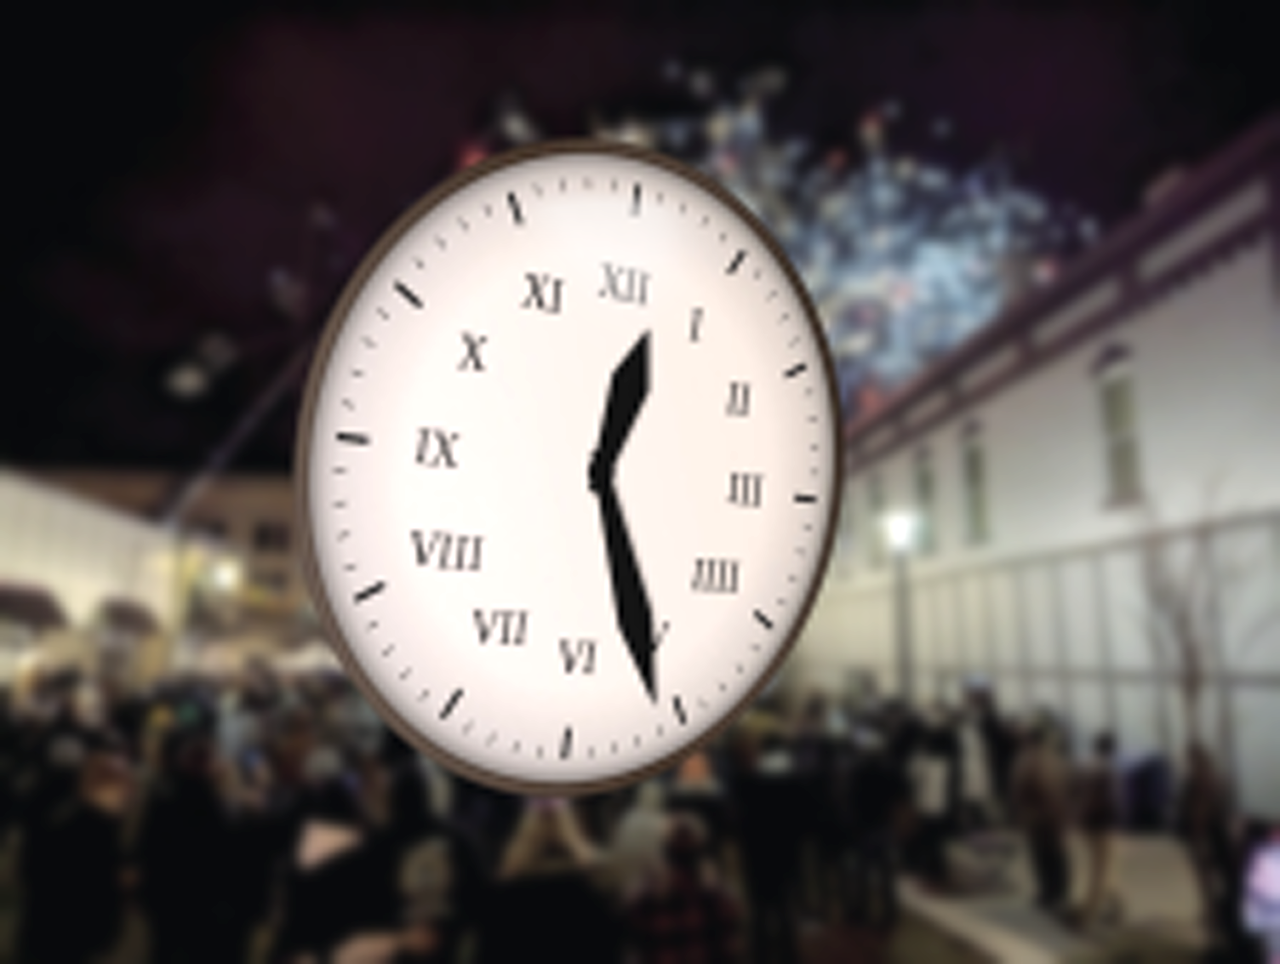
12:26
